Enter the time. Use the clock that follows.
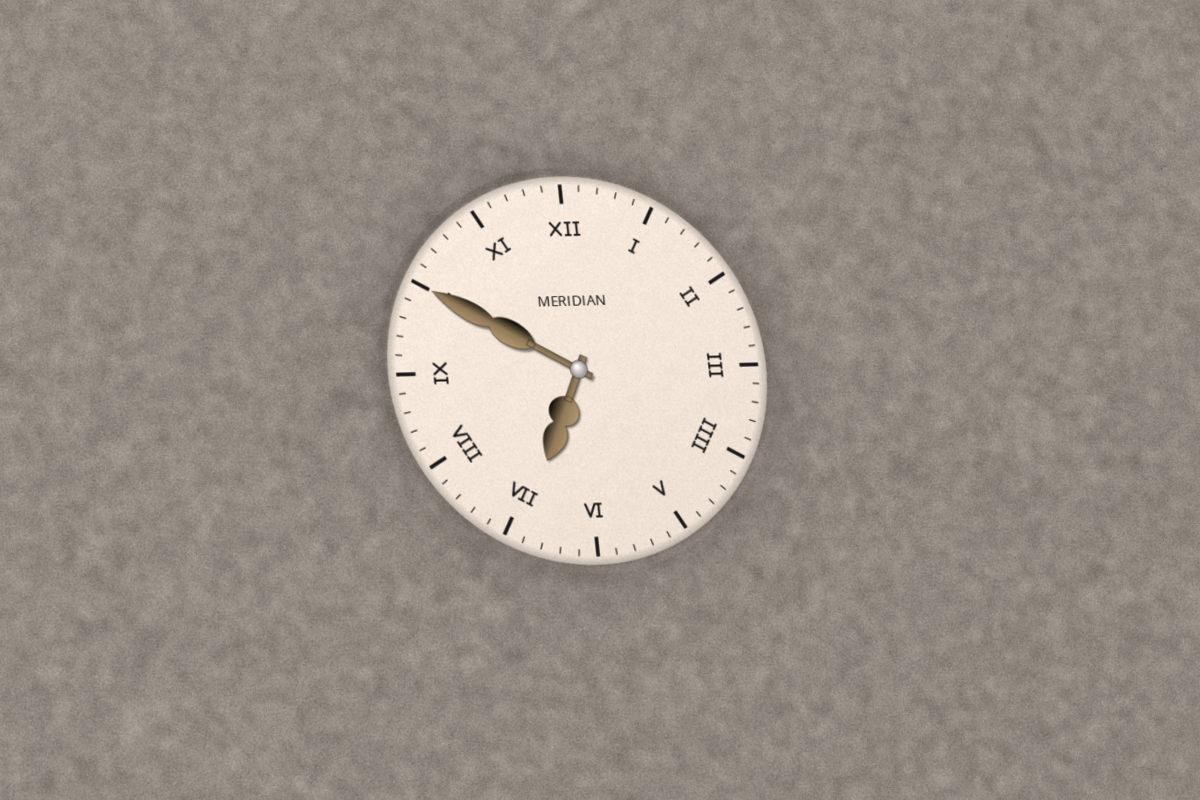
6:50
